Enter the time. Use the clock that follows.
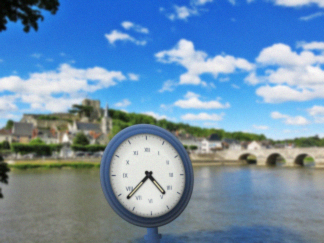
4:38
